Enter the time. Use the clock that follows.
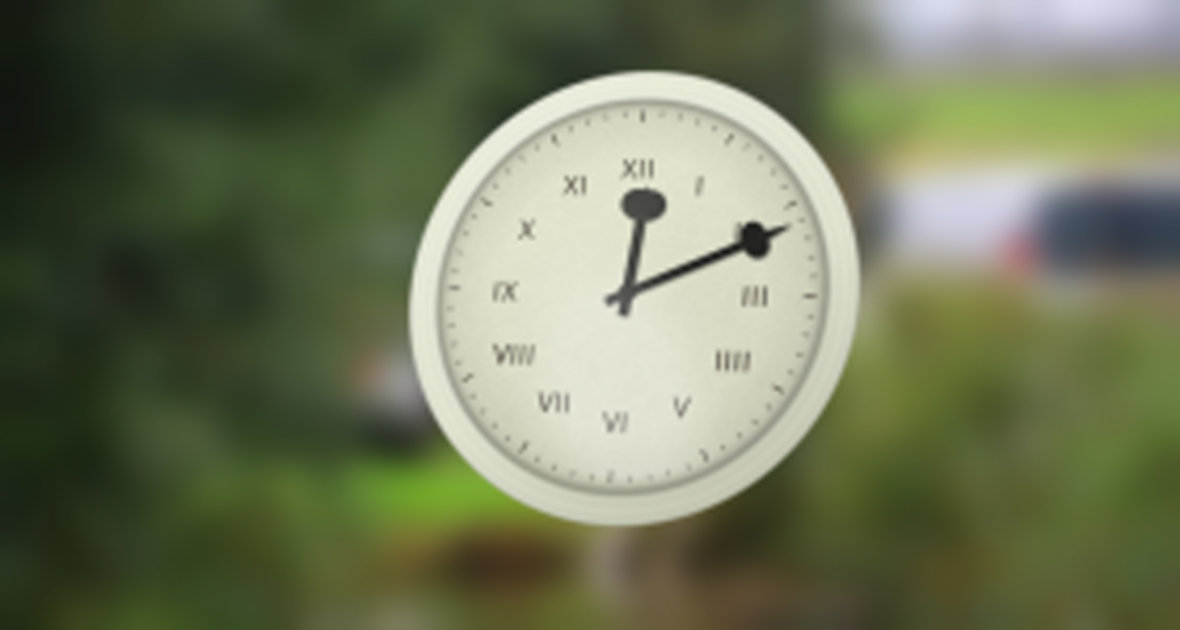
12:11
